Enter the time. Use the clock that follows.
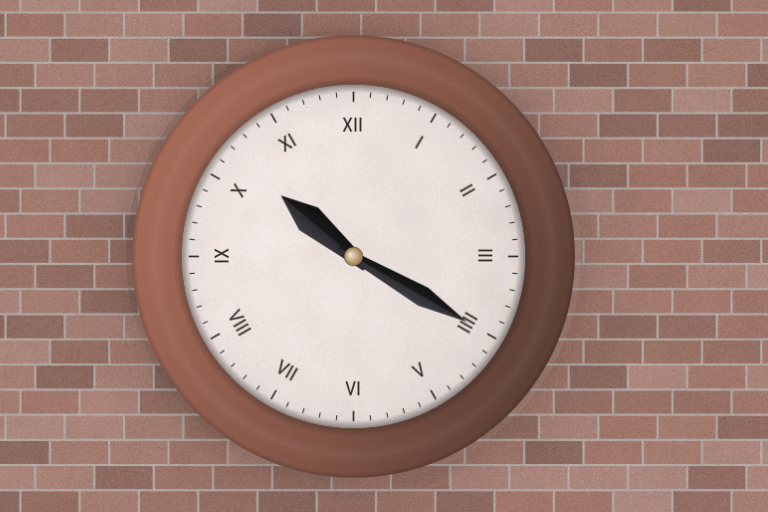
10:20
